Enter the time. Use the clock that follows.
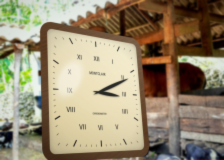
3:11
